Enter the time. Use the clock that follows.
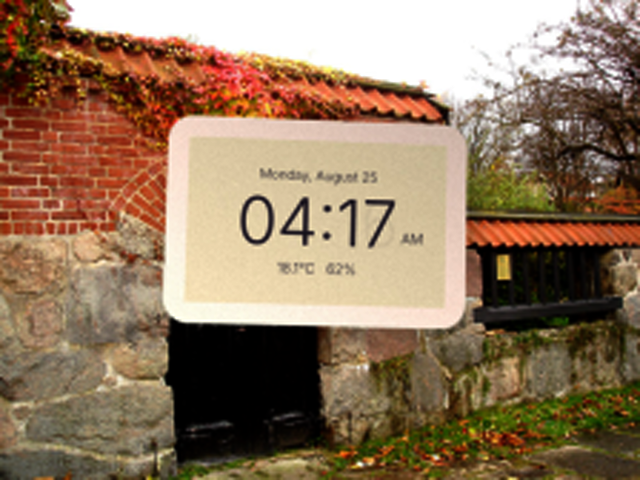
4:17
